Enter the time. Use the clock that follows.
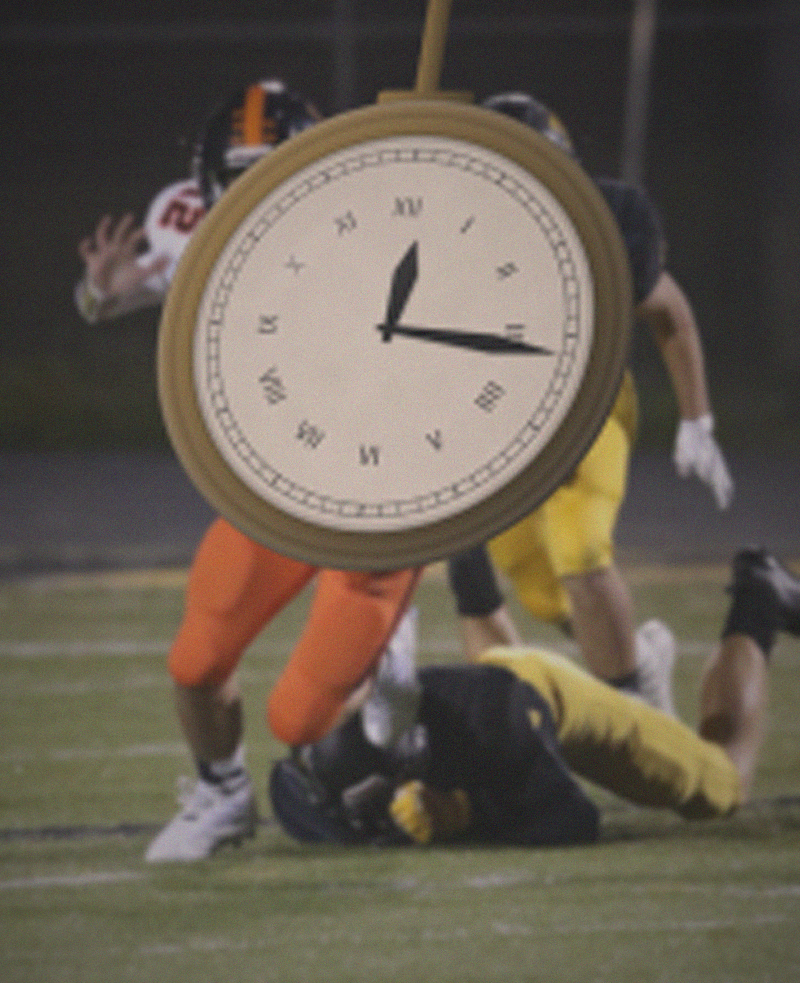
12:16
